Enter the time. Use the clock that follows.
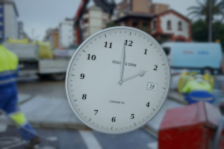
1:59
